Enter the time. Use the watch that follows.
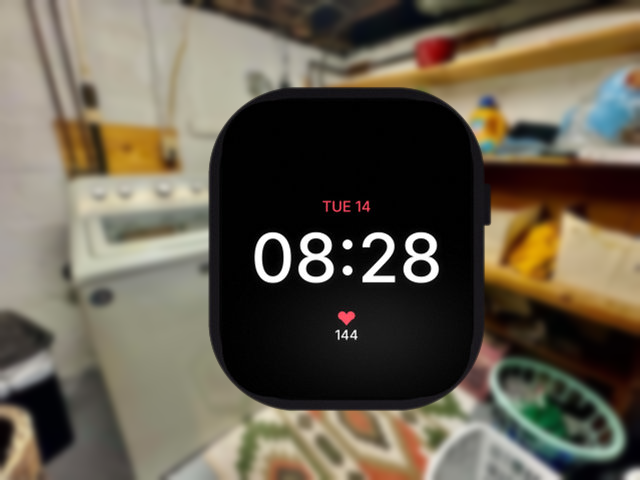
8:28
